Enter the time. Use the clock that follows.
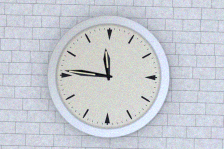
11:46
